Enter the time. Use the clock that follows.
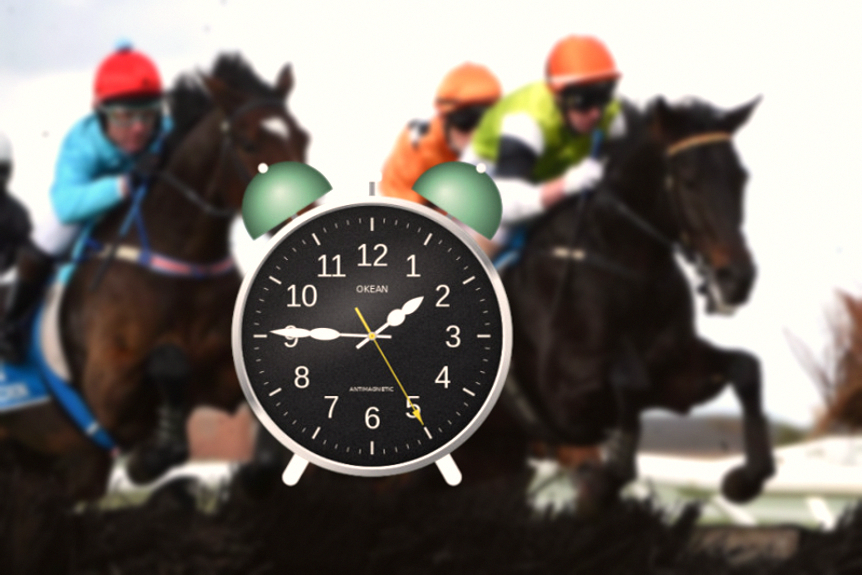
1:45:25
